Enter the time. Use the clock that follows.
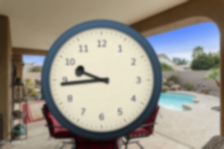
9:44
